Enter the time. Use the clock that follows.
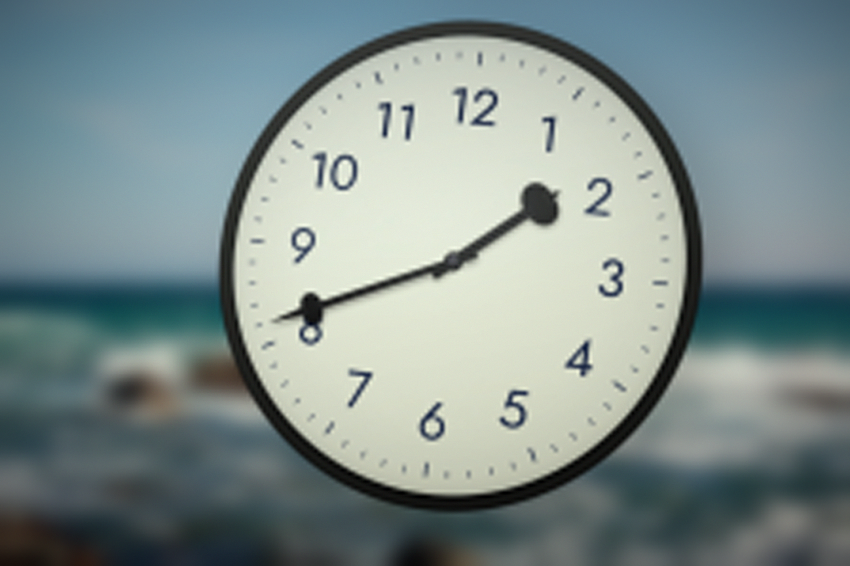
1:41
